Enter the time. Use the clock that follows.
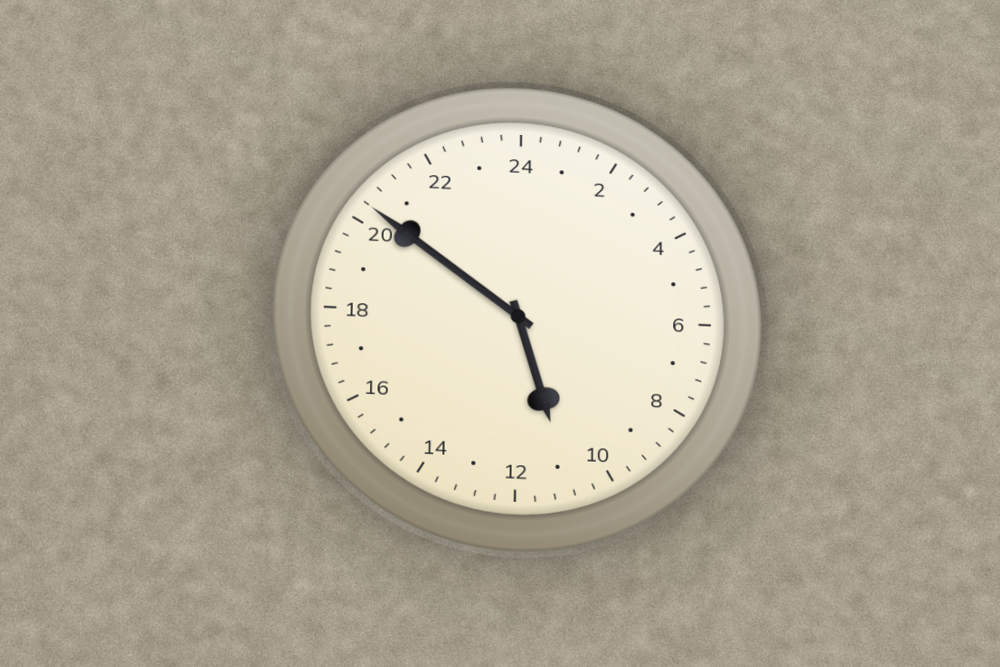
10:51
